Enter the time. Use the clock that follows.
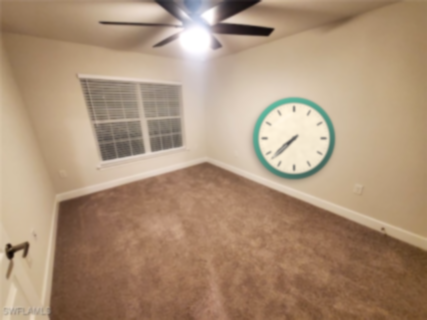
7:38
